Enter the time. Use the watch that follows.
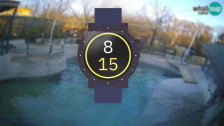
8:15
